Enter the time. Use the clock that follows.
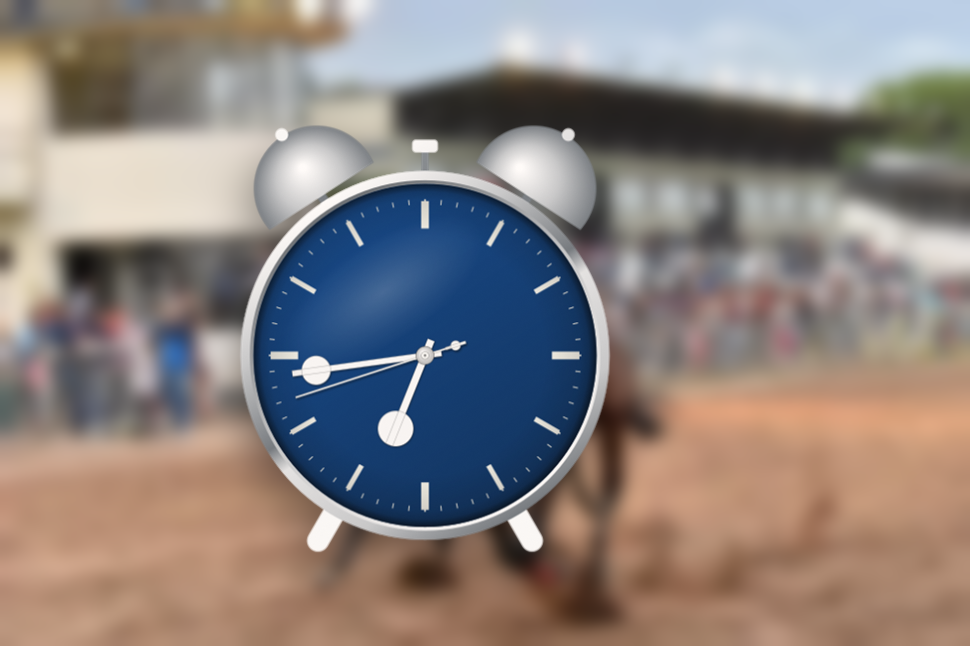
6:43:42
